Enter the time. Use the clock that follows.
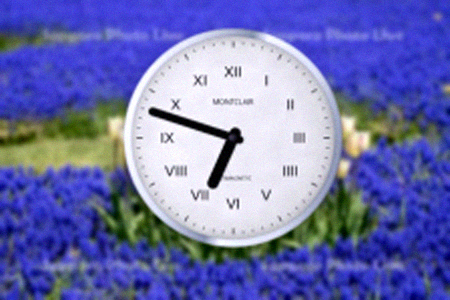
6:48
